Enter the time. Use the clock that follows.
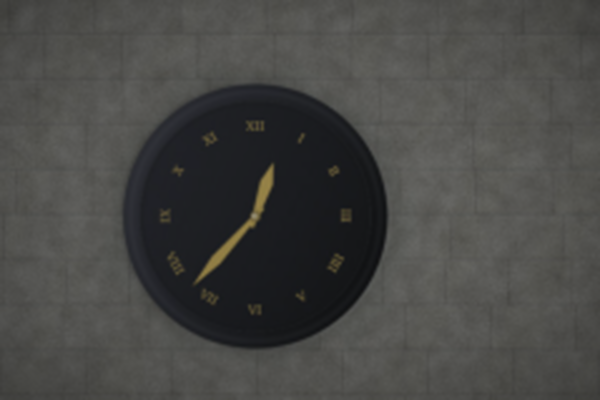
12:37
